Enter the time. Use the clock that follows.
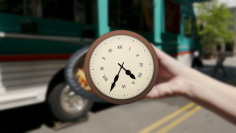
4:35
